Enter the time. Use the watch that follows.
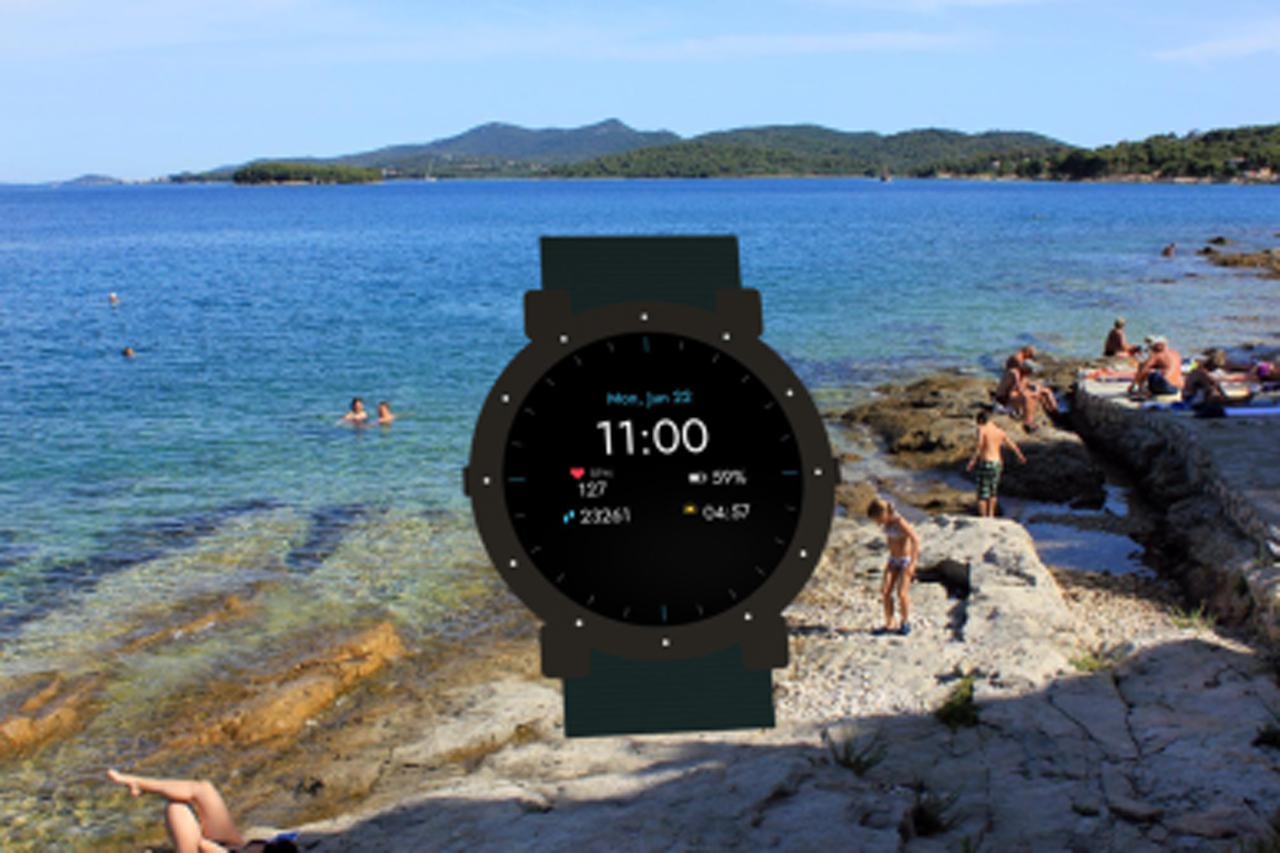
11:00
